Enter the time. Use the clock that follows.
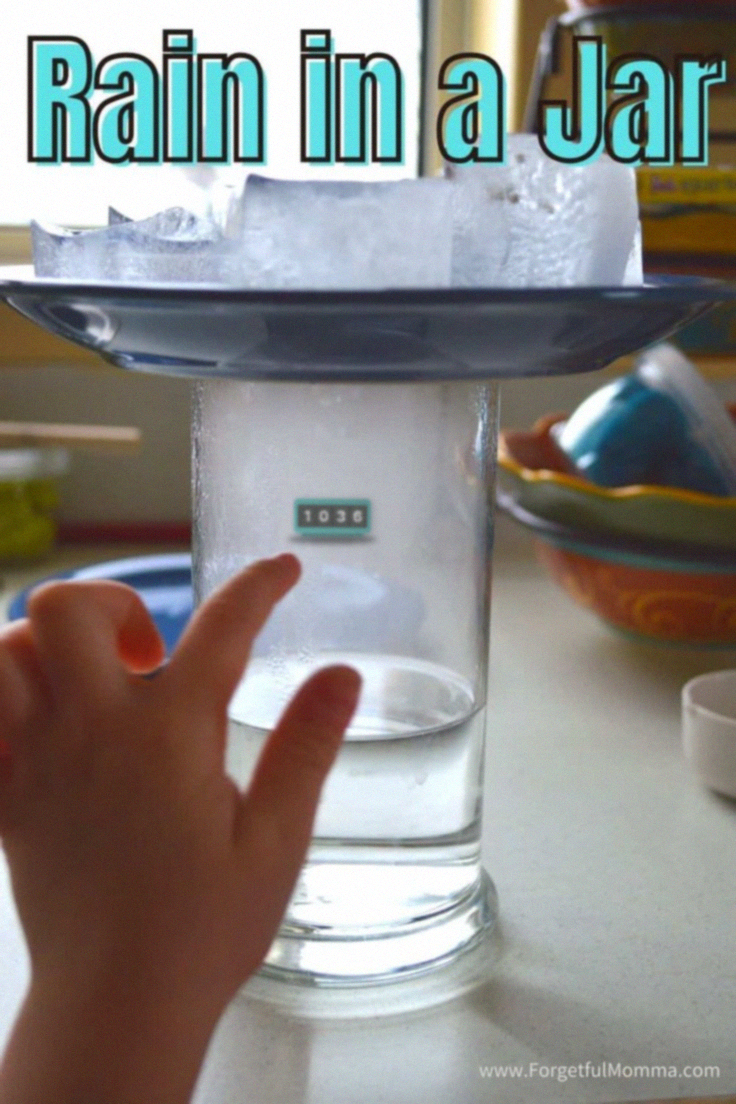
10:36
